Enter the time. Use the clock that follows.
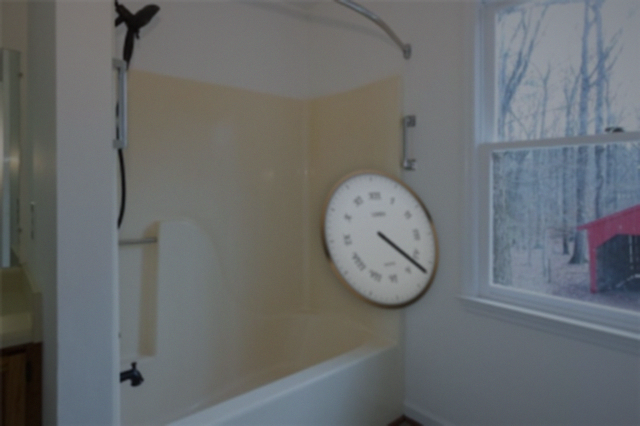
4:22
